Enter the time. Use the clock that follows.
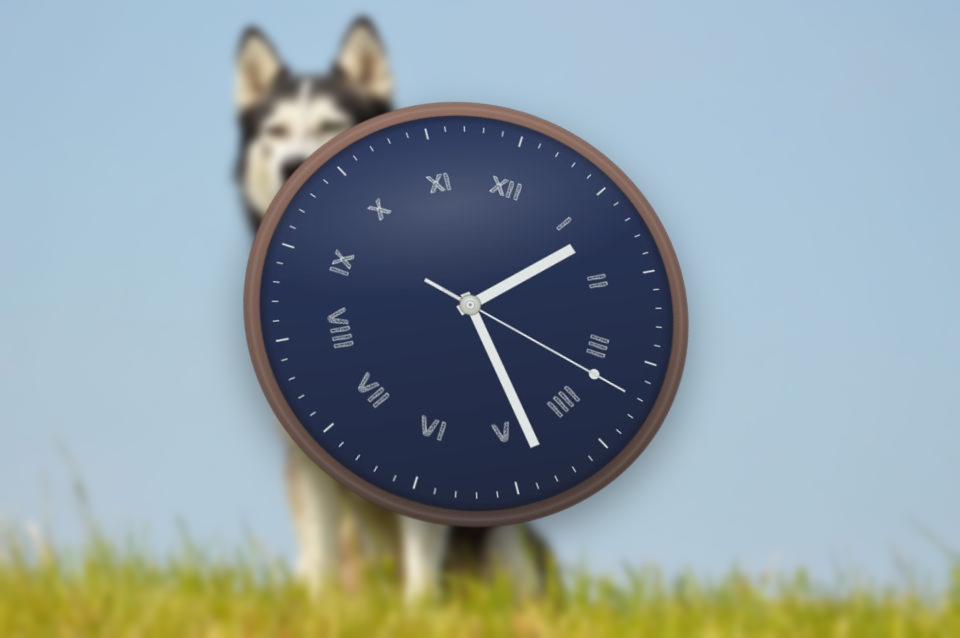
1:23:17
